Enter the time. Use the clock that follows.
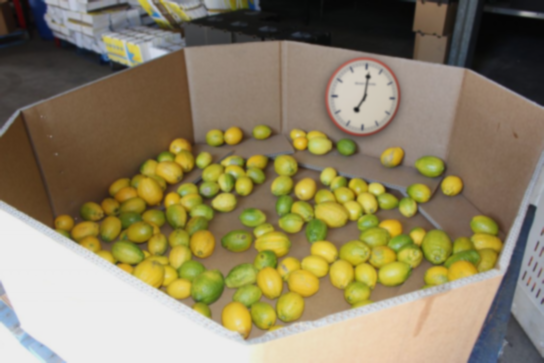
7:01
